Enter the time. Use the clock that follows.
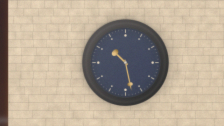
10:28
